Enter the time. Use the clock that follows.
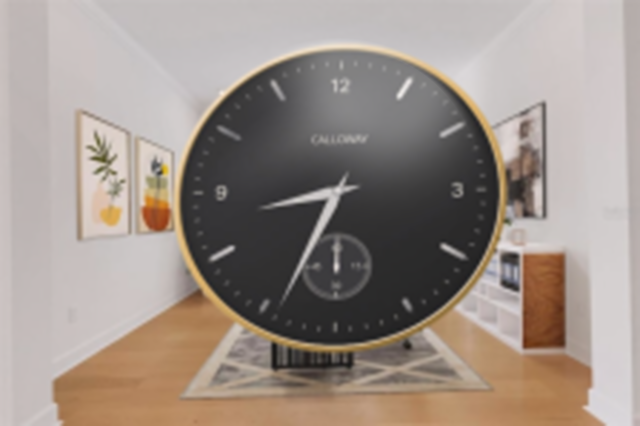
8:34
